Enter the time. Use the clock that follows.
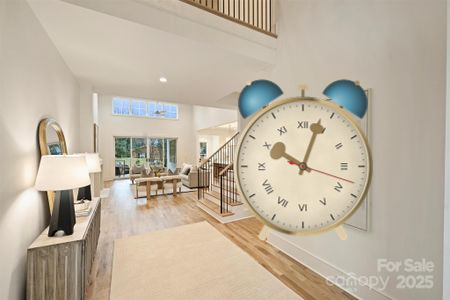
10:03:18
